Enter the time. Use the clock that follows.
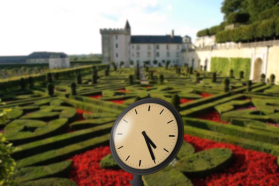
4:25
